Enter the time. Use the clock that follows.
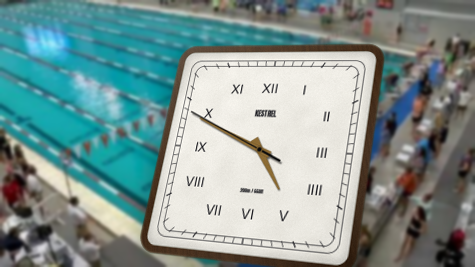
4:48:49
